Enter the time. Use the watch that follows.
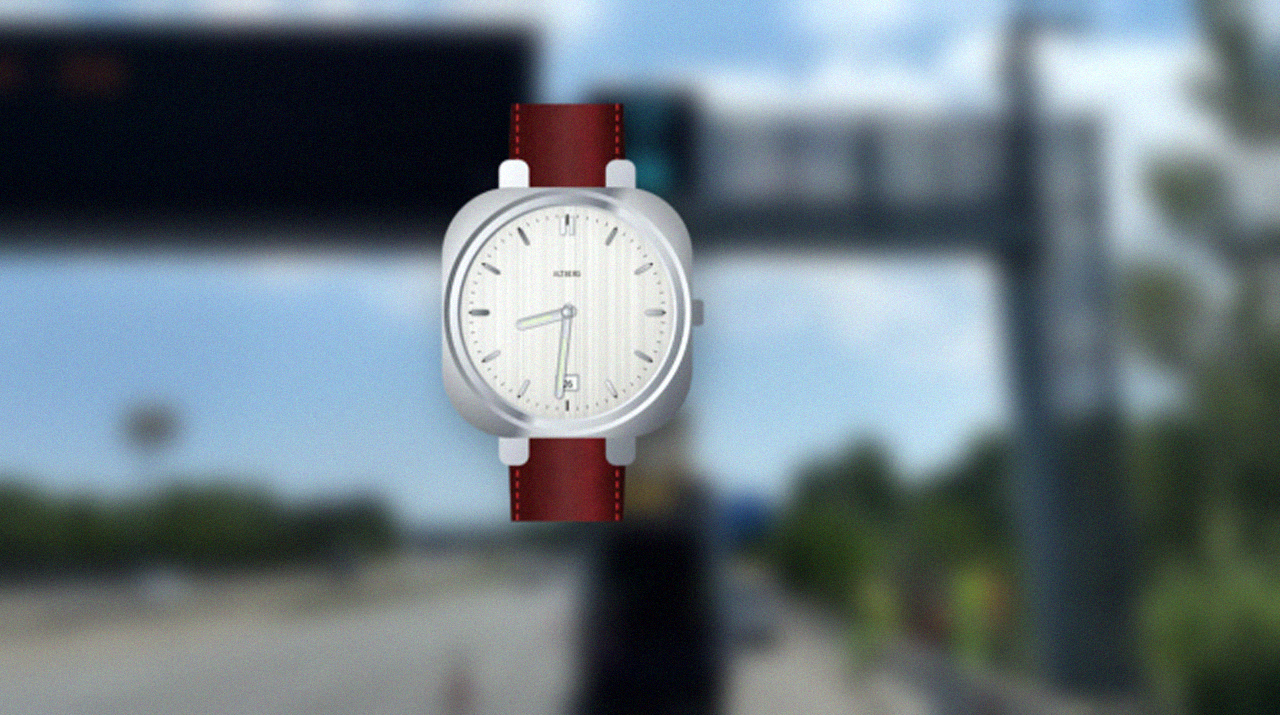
8:31
